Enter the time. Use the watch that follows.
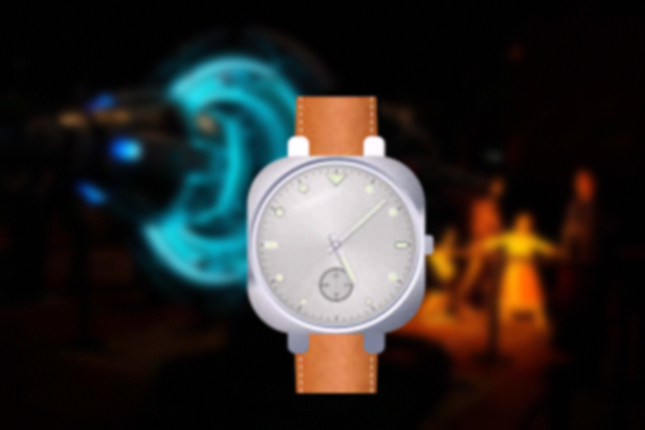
5:08
